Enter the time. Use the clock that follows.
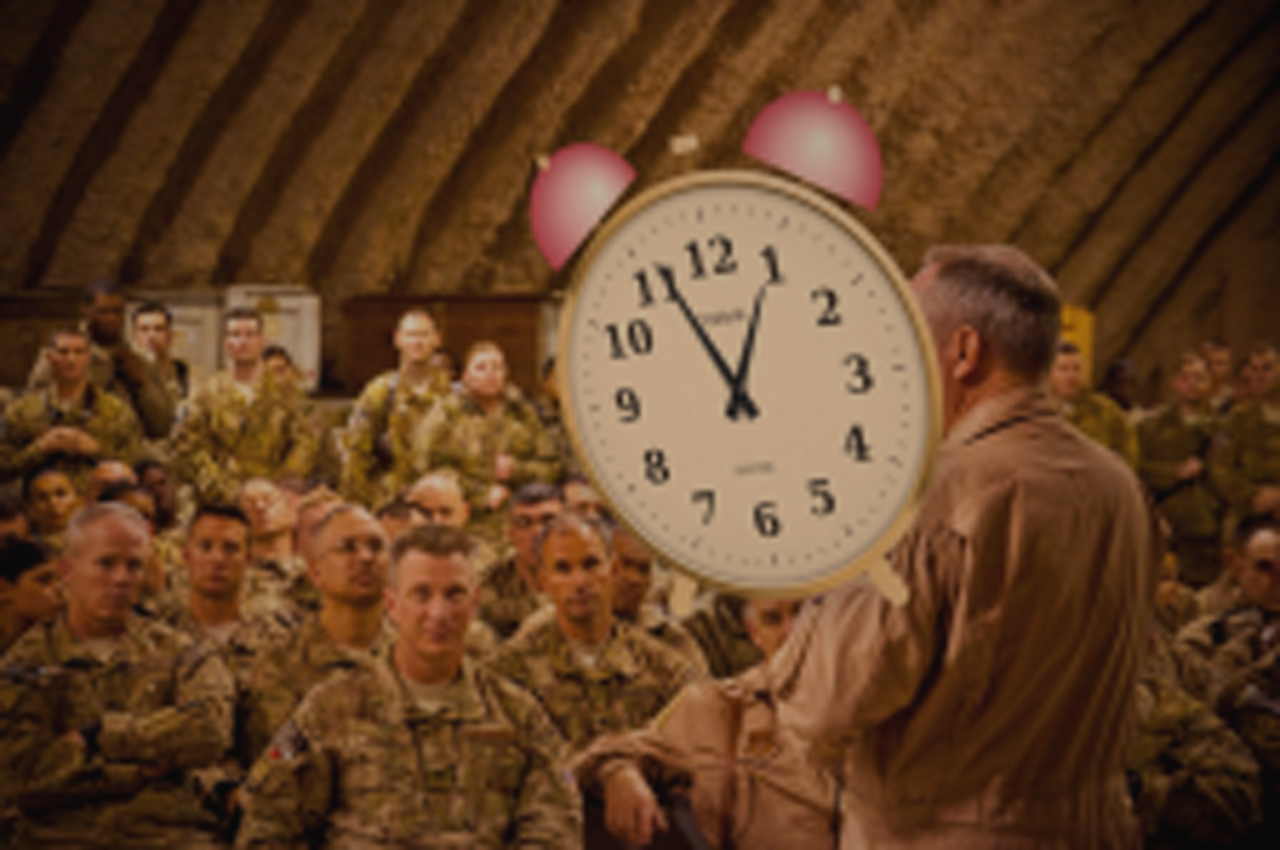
12:56
